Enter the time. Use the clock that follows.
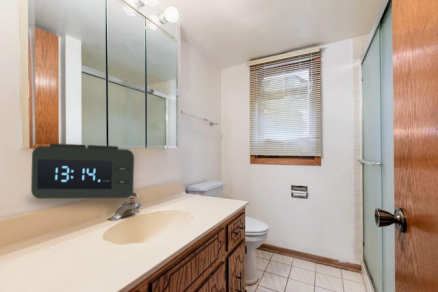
13:14
